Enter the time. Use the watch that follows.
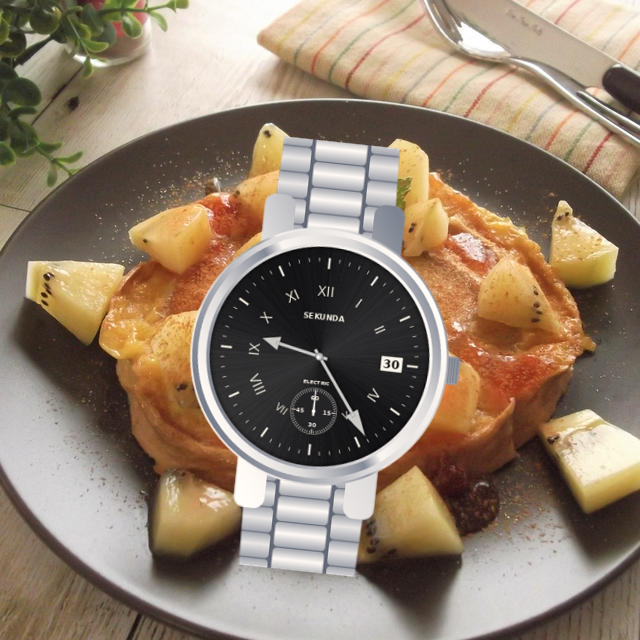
9:24
